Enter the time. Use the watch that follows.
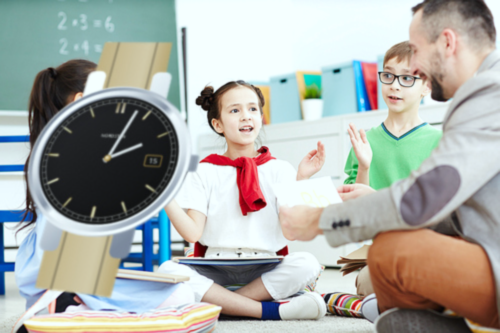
2:03
